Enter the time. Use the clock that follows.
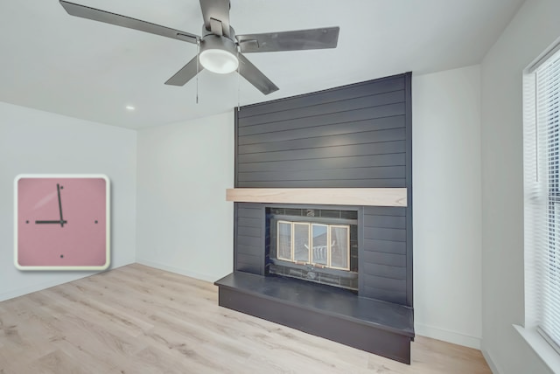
8:59
